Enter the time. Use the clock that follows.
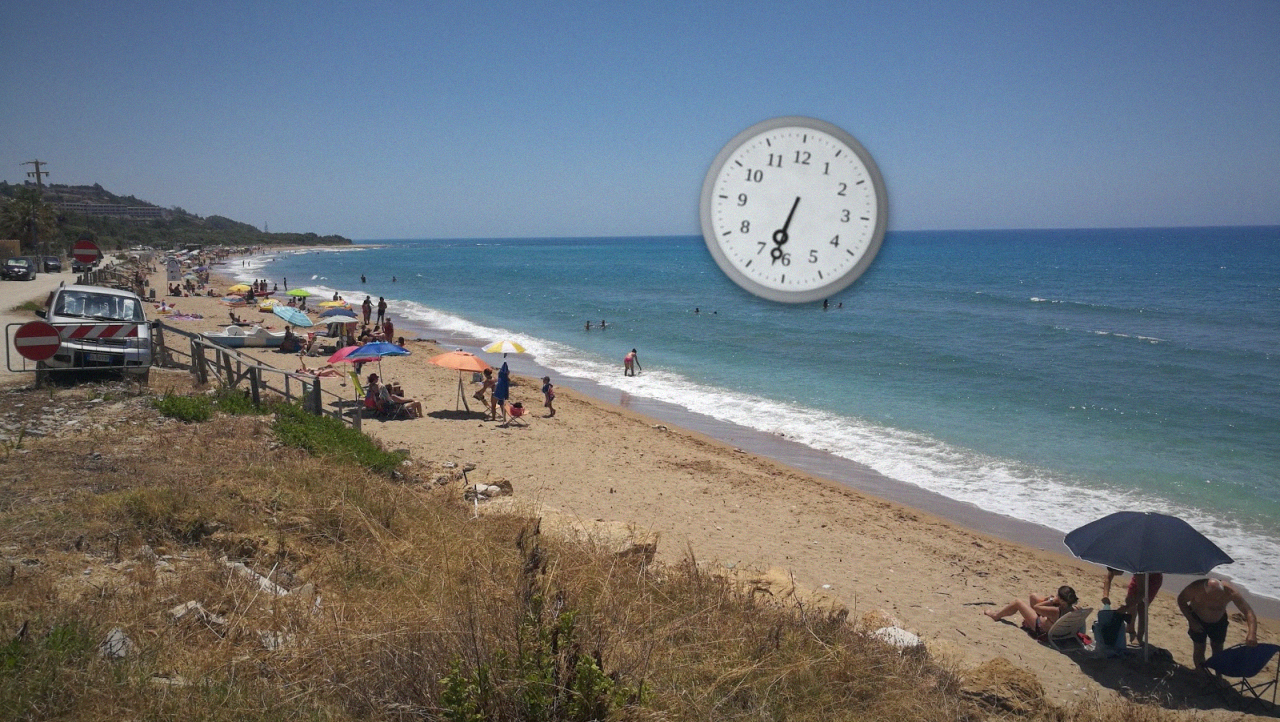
6:32
